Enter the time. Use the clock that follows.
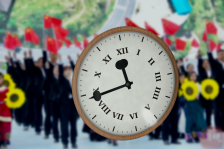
11:44
